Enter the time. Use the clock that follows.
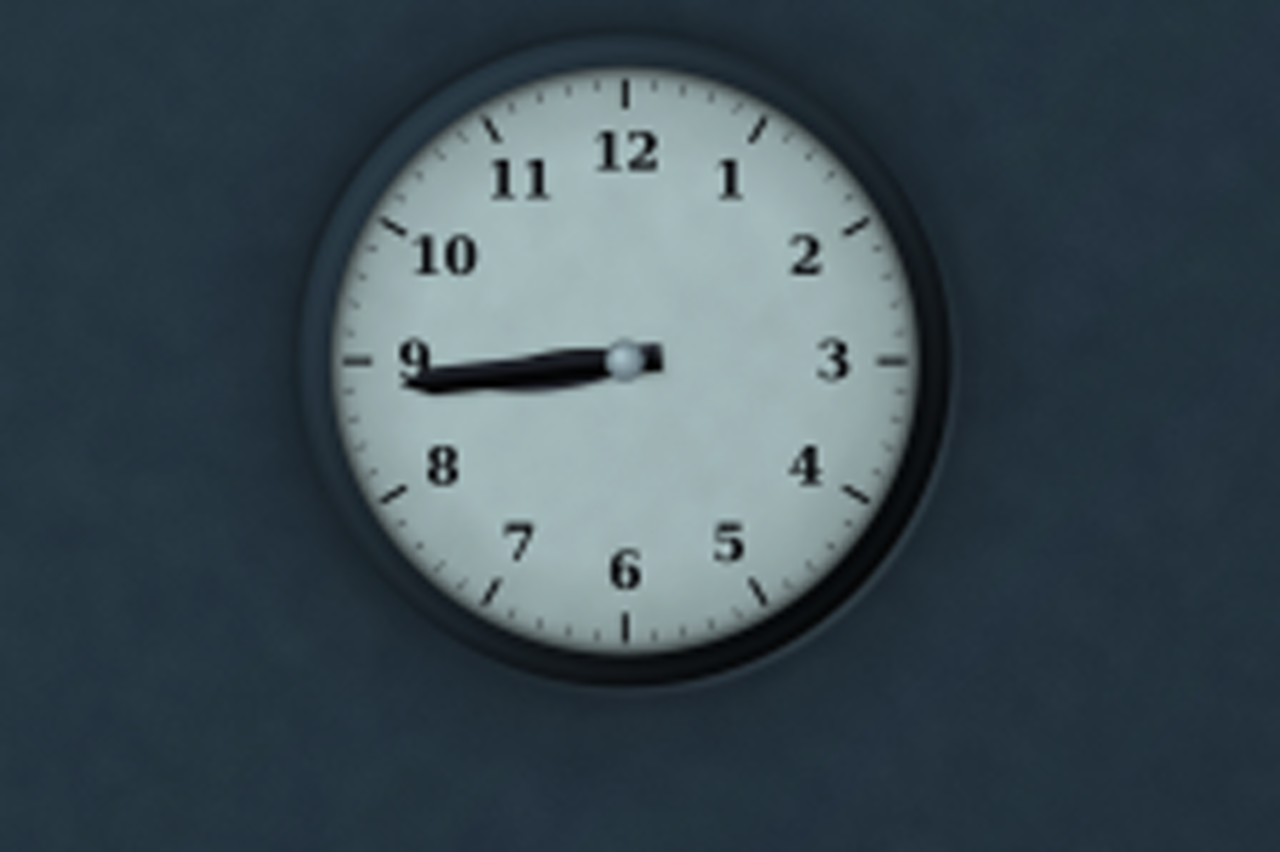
8:44
